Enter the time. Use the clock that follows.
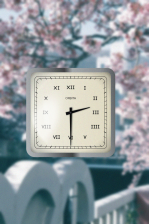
2:30
